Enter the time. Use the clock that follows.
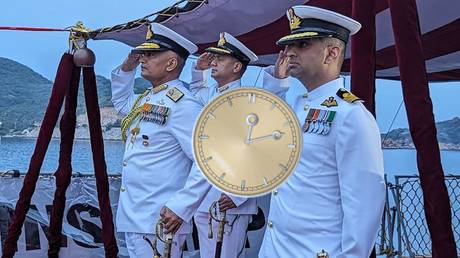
12:12
